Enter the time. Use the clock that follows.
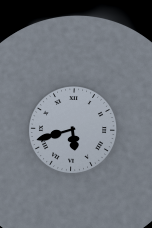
5:42
